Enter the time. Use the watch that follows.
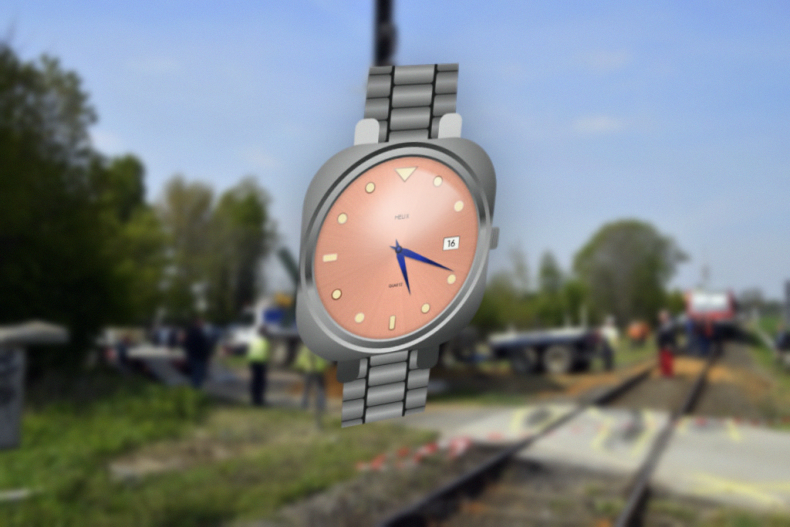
5:19
